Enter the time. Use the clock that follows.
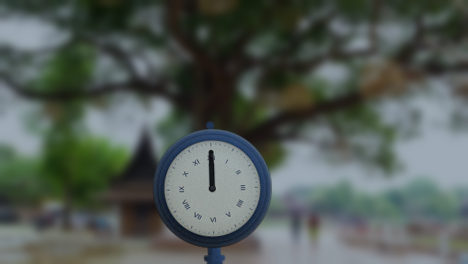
12:00
